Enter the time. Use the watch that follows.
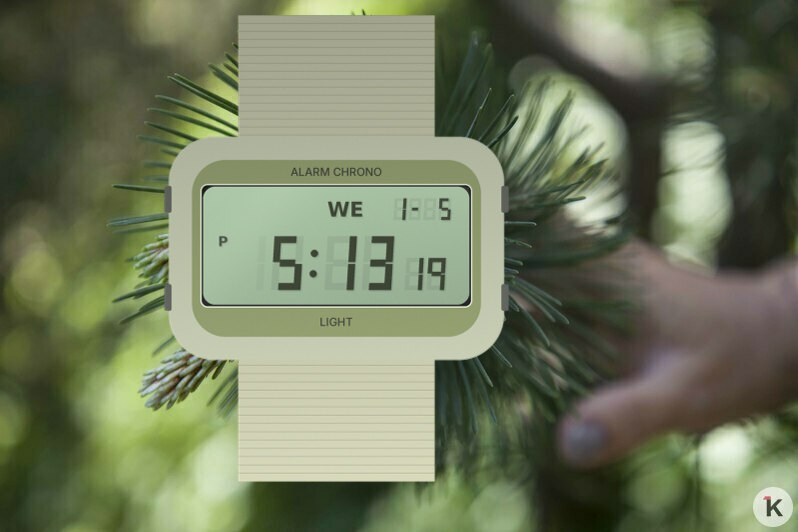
5:13:19
